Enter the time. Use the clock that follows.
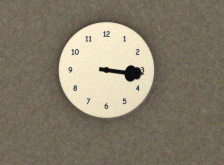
3:16
